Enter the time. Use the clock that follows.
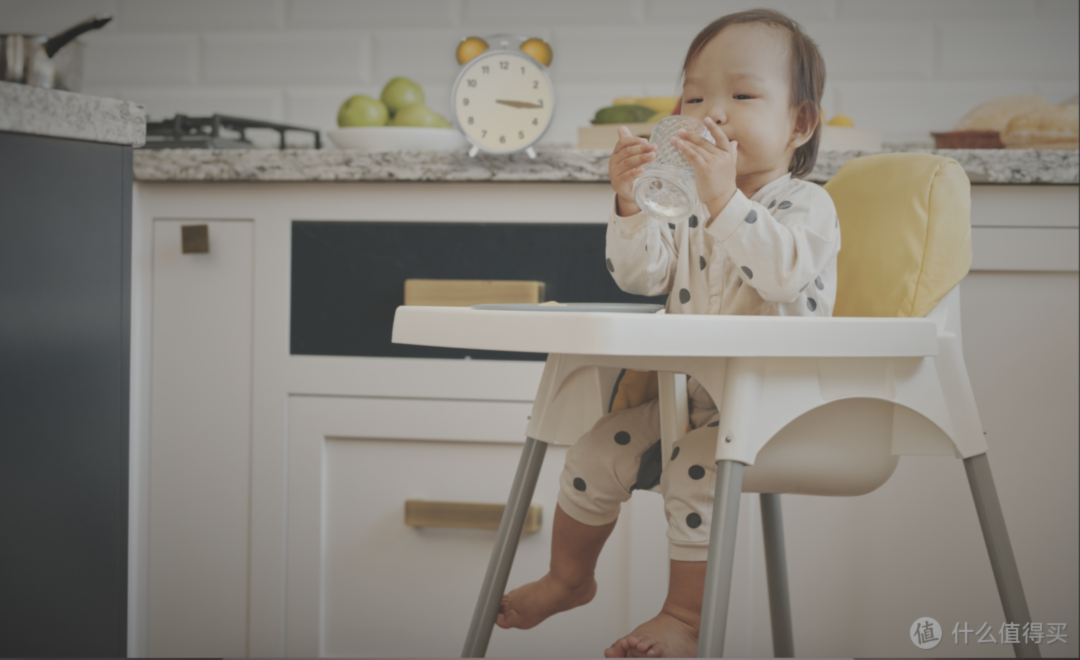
3:16
